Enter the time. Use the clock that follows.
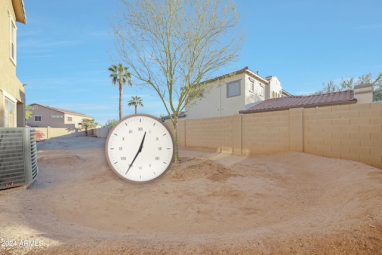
12:35
